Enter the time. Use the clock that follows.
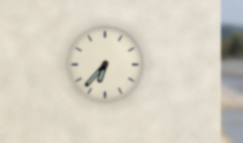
6:37
